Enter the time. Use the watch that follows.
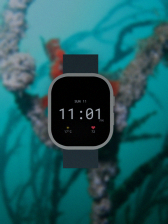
11:01
